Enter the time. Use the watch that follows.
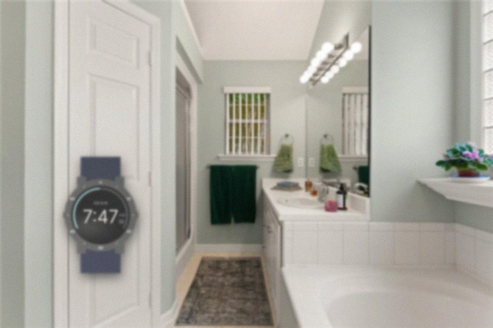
7:47
